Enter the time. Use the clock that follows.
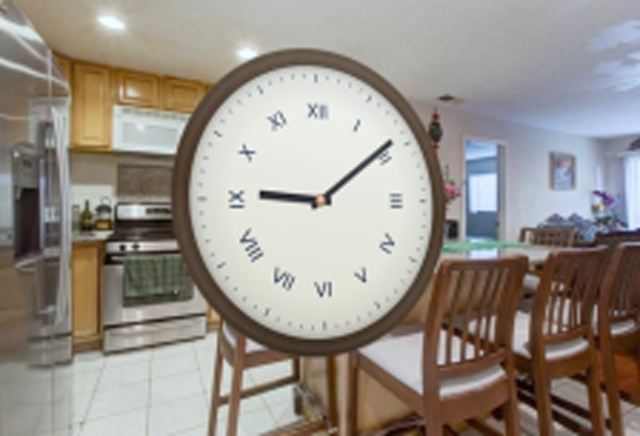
9:09
